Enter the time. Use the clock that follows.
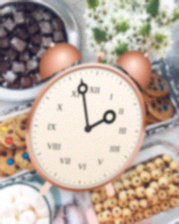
1:57
